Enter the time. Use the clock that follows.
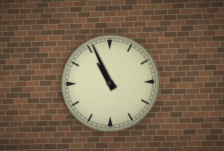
10:56
